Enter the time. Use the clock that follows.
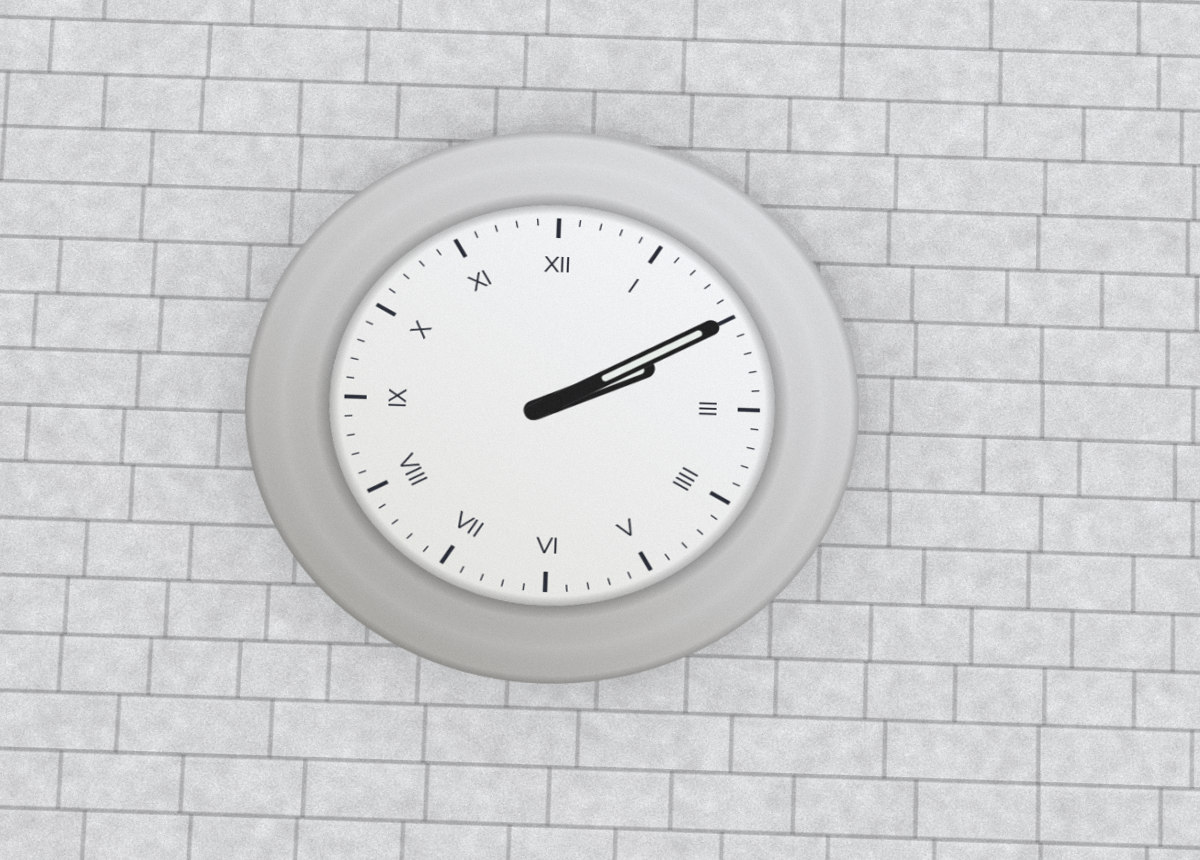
2:10
